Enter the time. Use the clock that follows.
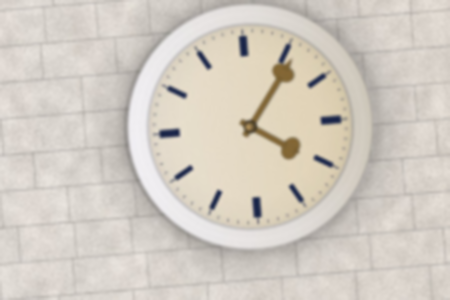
4:06
